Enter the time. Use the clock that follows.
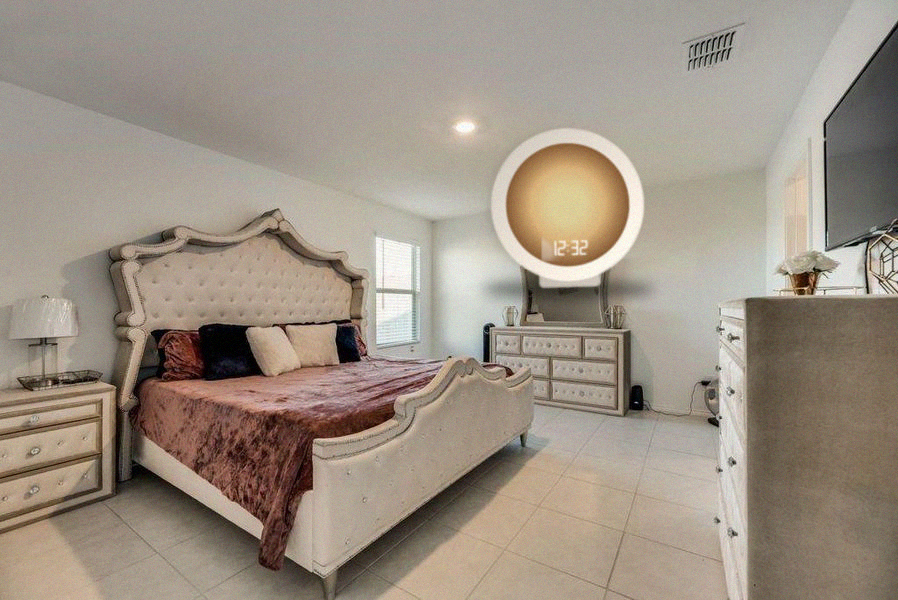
12:32
